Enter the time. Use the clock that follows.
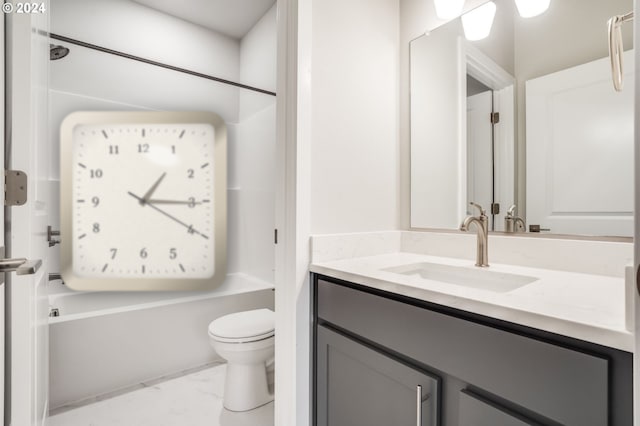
1:15:20
